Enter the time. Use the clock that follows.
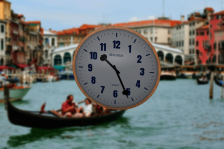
10:26
